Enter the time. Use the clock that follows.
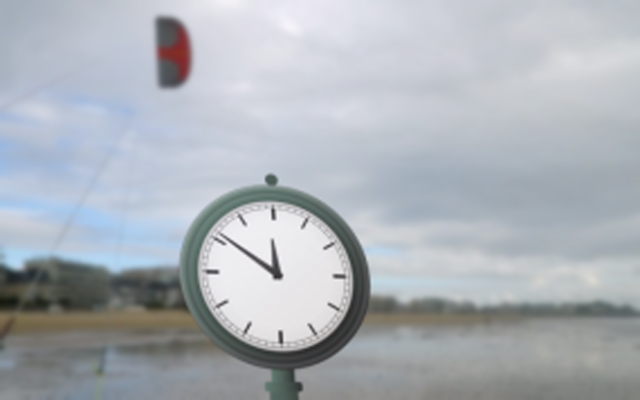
11:51
